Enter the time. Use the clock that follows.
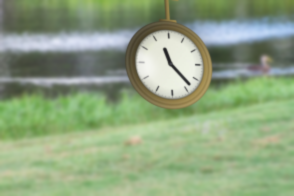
11:23
